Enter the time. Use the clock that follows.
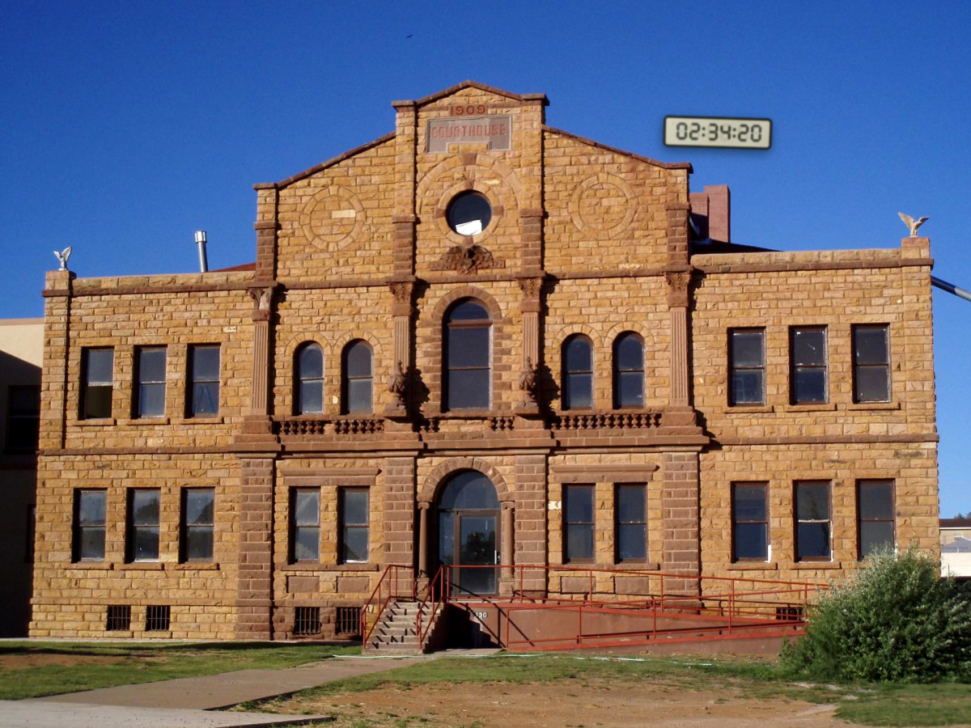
2:34:20
